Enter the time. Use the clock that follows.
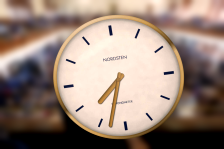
7:33
